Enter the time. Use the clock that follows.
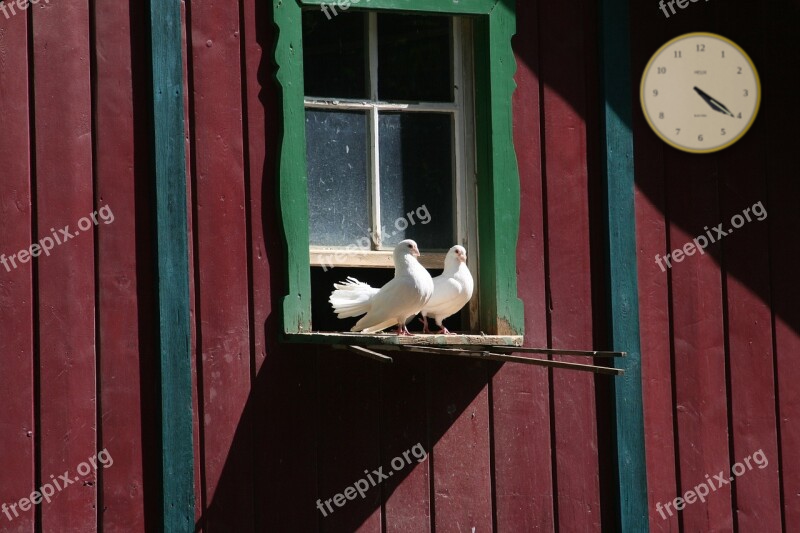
4:21
